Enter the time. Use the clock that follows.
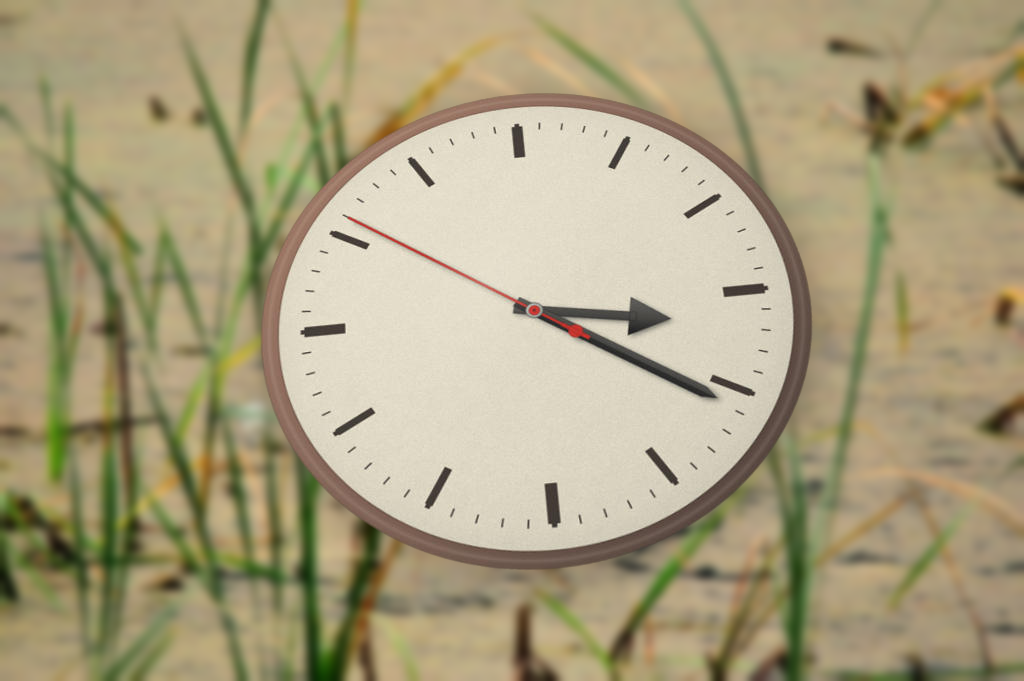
3:20:51
